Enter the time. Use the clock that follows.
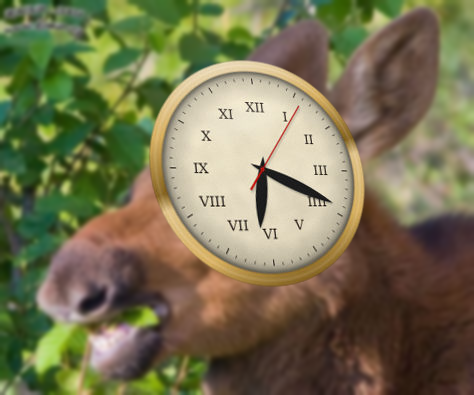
6:19:06
